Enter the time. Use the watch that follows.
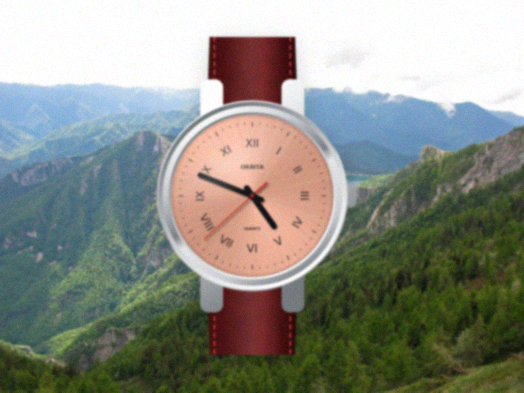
4:48:38
